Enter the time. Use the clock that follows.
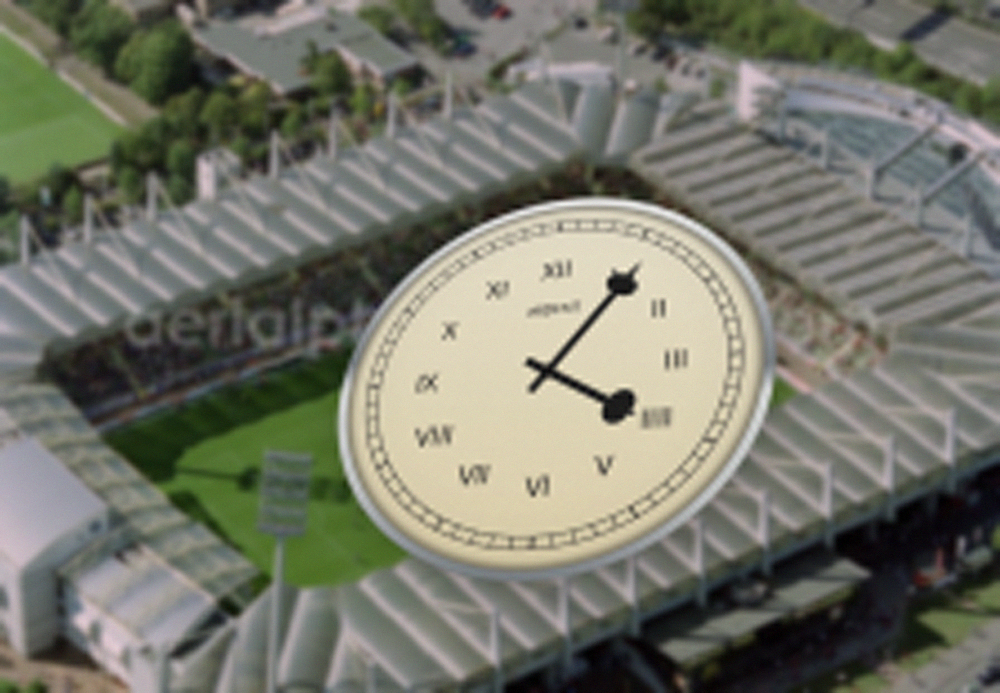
4:06
